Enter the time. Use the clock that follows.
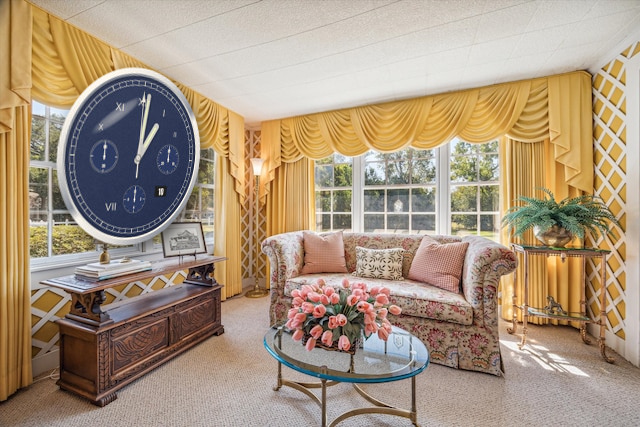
1:01
